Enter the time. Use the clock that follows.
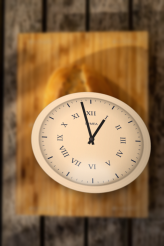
12:58
